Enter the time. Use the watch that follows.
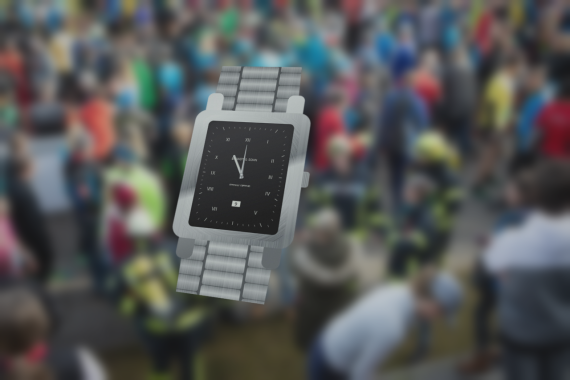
11:00
